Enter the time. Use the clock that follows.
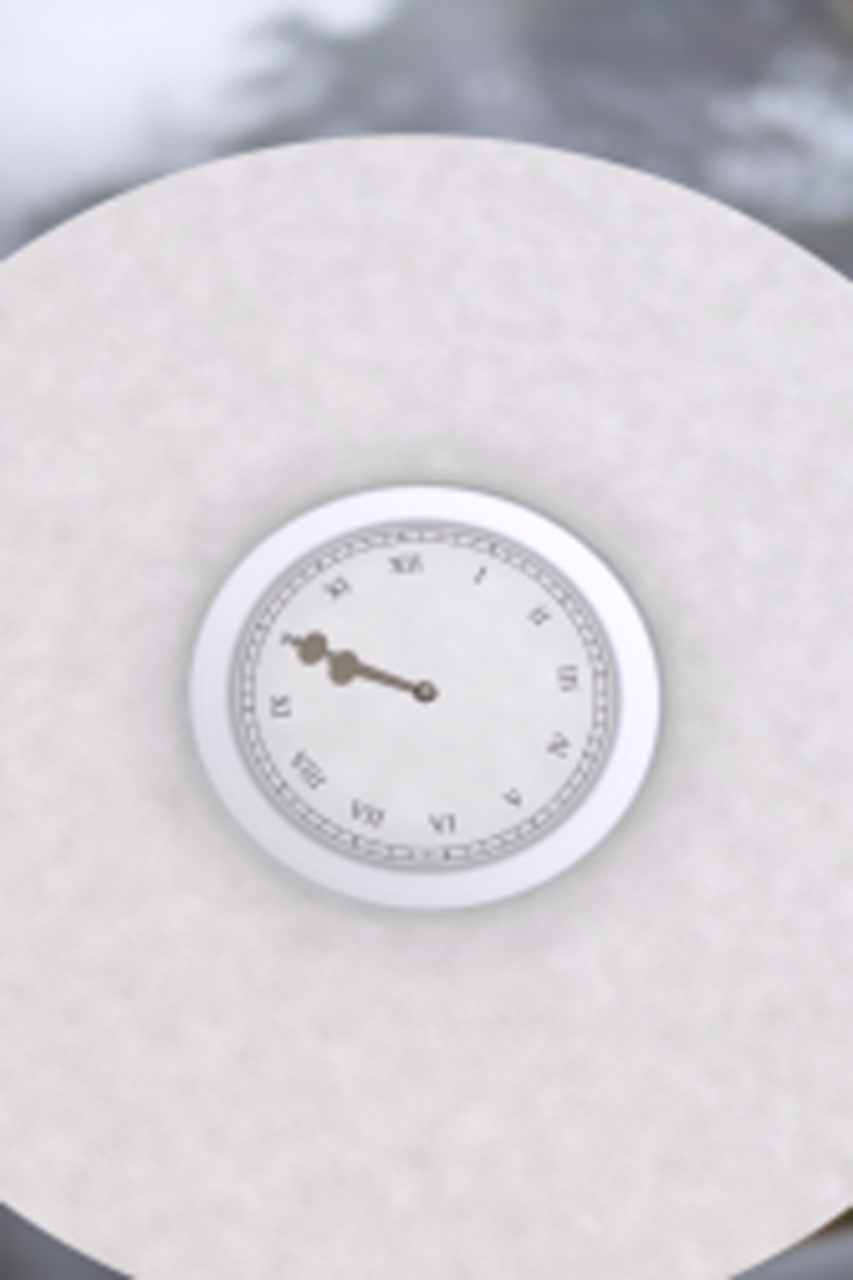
9:50
